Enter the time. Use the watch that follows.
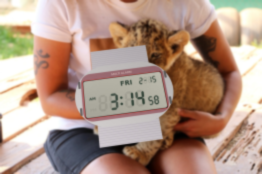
3:14
